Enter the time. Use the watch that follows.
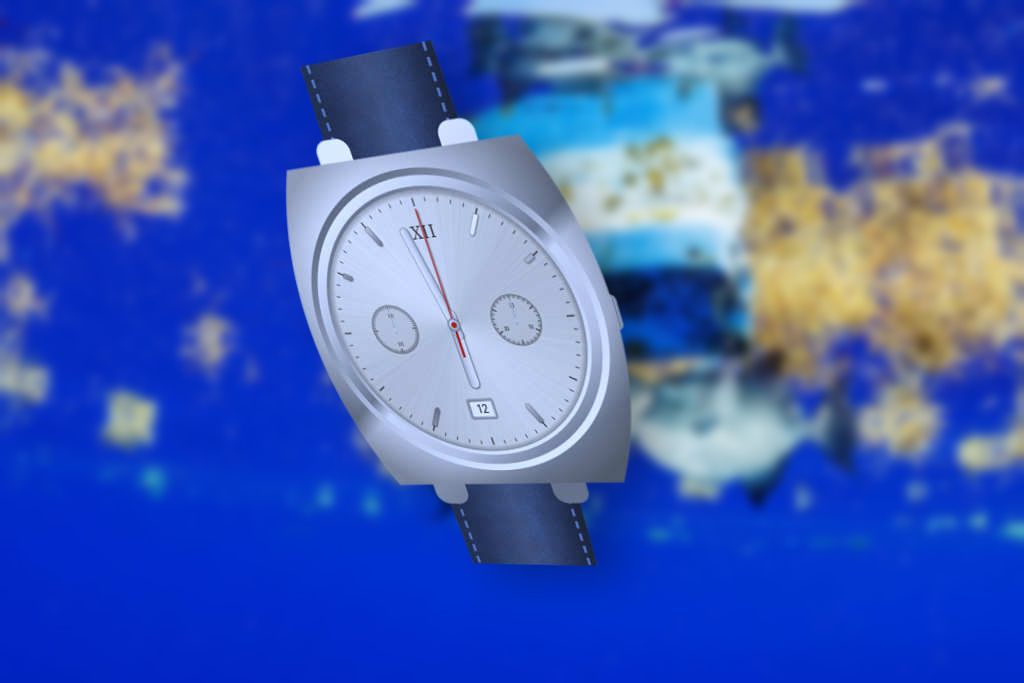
5:58
